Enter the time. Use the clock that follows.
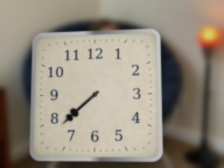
7:38
